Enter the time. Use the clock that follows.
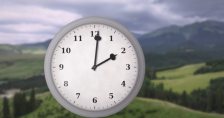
2:01
